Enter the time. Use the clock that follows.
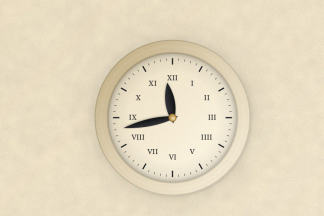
11:43
